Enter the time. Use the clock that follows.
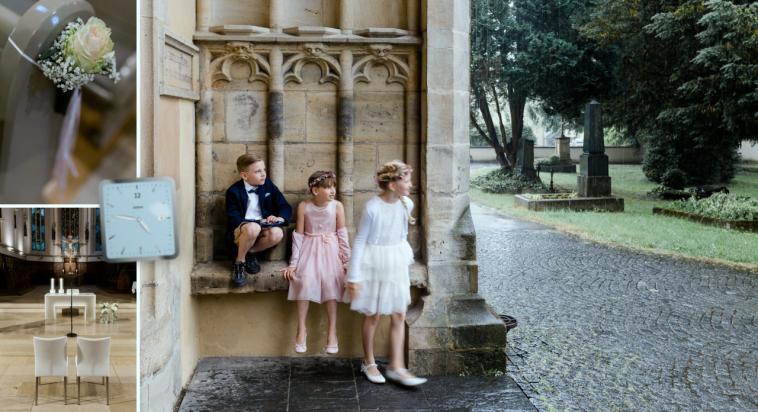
4:47
